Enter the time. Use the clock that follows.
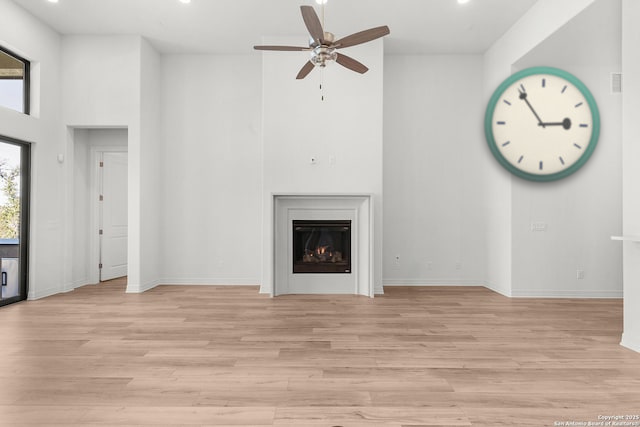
2:54
